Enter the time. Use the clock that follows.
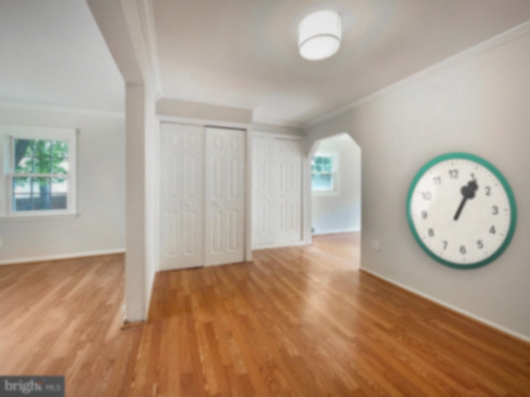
1:06
